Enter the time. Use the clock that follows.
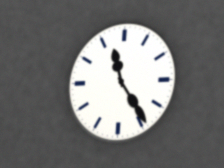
11:24
